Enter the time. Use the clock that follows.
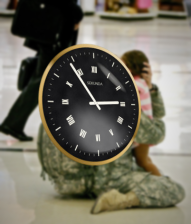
2:54
